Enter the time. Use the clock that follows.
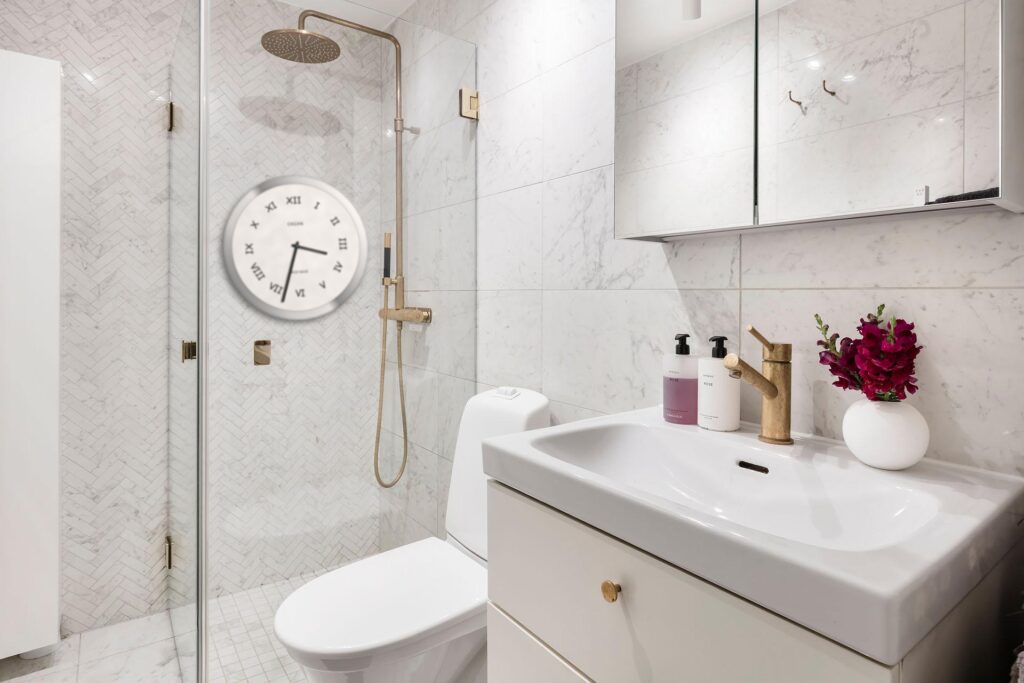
3:33
